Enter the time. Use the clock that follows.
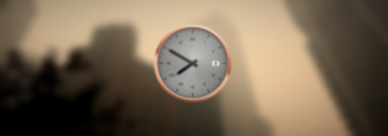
7:50
